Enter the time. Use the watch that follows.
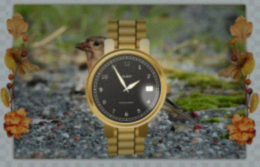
1:55
